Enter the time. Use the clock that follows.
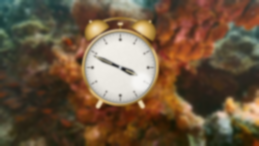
3:49
